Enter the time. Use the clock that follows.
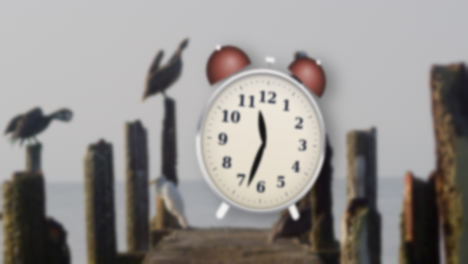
11:33
